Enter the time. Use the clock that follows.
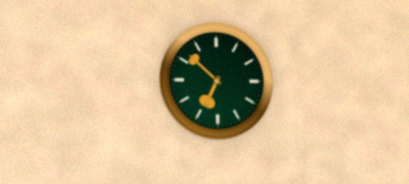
6:52
